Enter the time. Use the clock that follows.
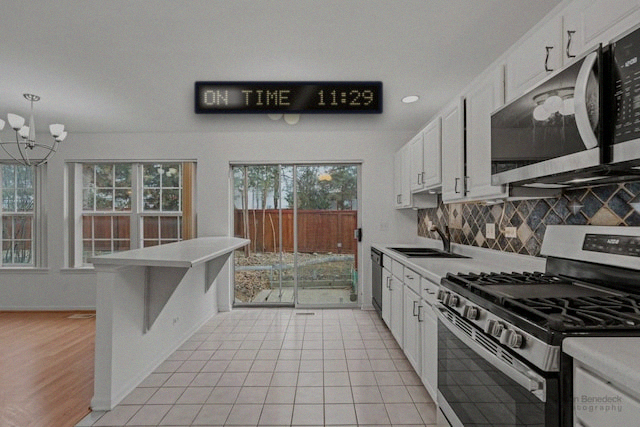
11:29
